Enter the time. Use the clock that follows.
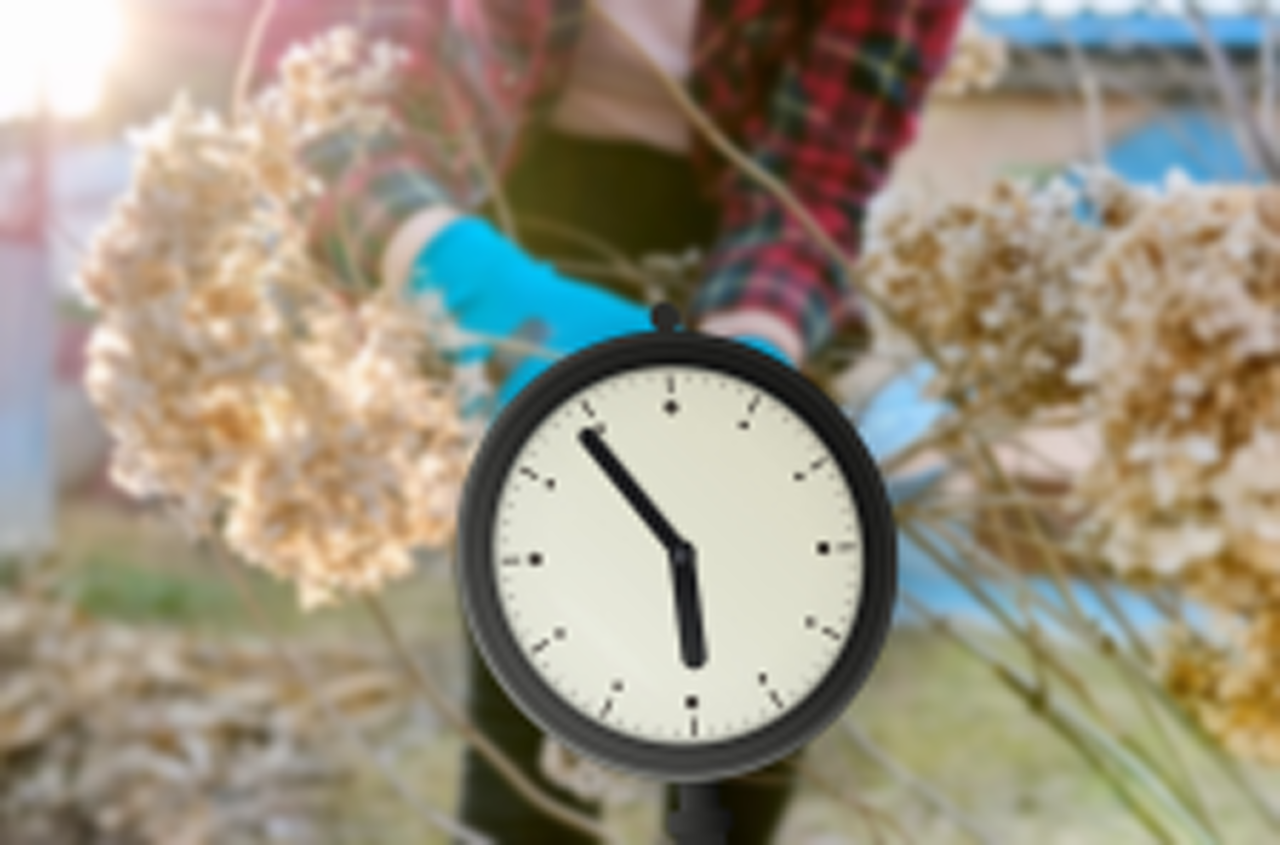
5:54
